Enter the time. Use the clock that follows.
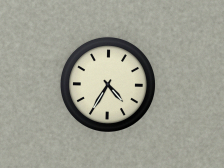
4:35
